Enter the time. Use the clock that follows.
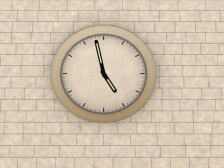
4:58
